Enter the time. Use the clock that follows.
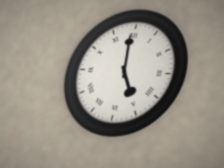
4:59
